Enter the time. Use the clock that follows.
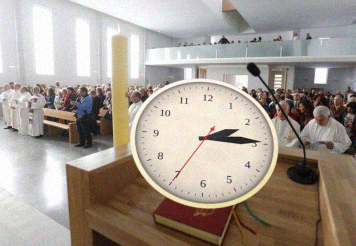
2:14:35
